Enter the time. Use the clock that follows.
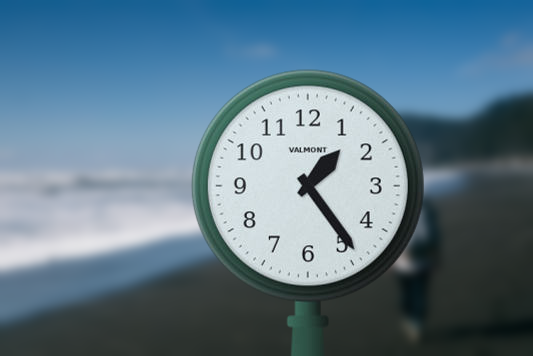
1:24
